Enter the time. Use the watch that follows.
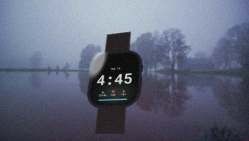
4:45
